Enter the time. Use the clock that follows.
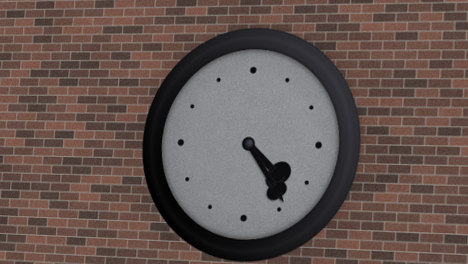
4:24
